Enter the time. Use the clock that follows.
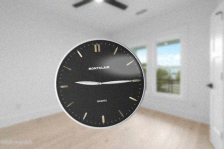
9:15
